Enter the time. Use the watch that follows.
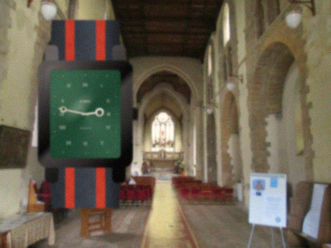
2:47
